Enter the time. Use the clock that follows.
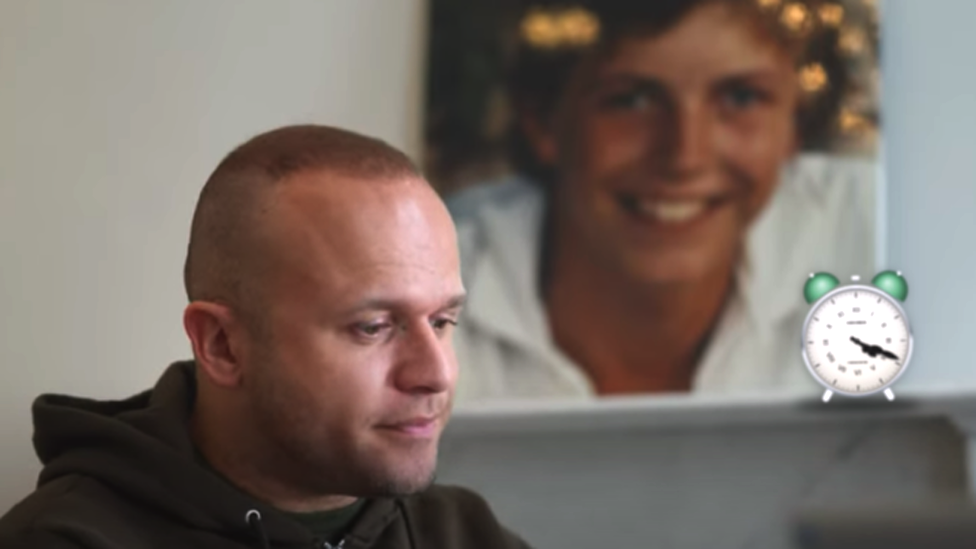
4:19
